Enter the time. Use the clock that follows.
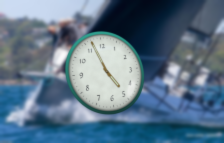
4:57
